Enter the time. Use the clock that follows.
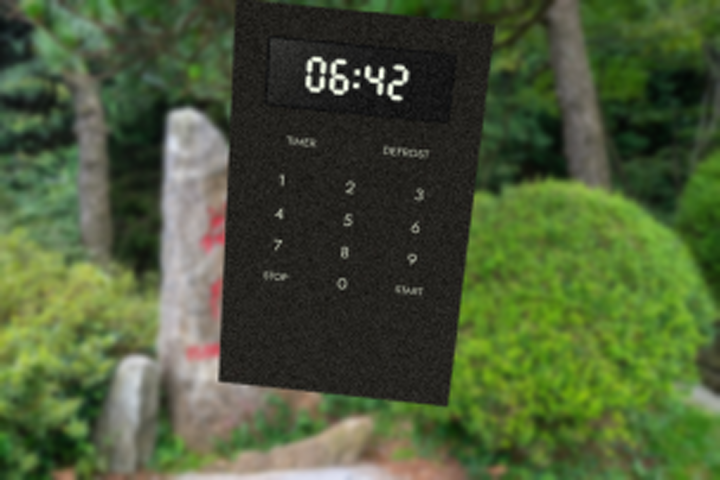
6:42
